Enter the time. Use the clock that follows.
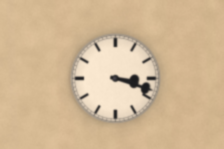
3:18
